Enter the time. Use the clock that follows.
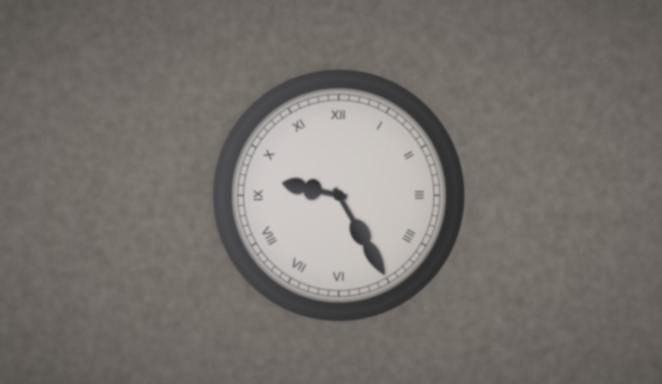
9:25
